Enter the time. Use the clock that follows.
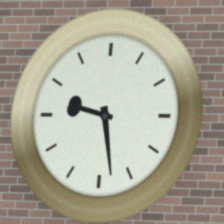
9:28
